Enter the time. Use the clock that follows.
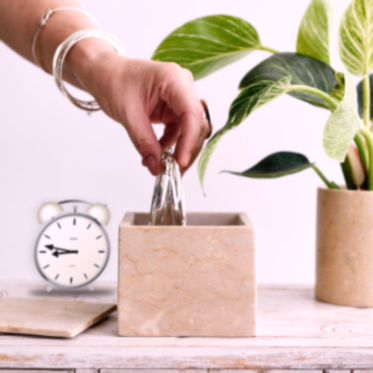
8:47
